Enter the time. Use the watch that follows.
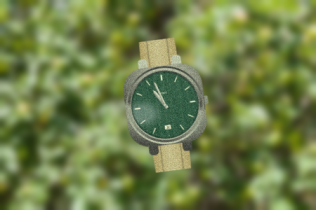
10:57
